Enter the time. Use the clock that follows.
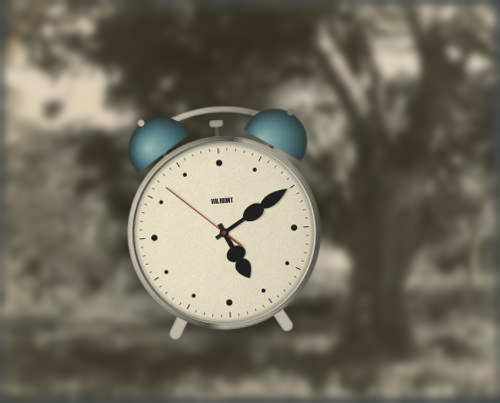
5:09:52
